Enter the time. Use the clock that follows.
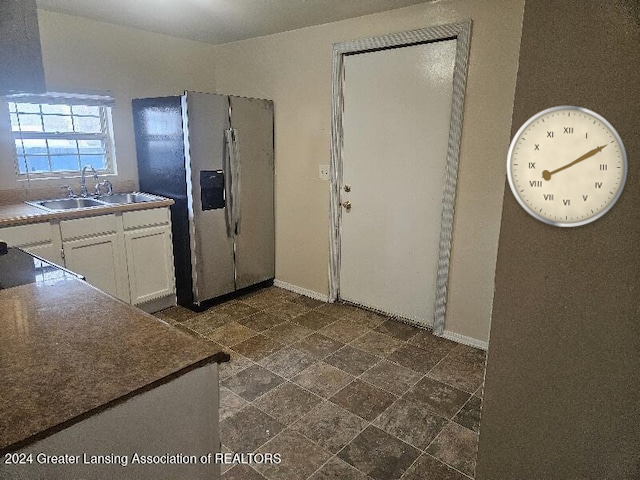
8:10
